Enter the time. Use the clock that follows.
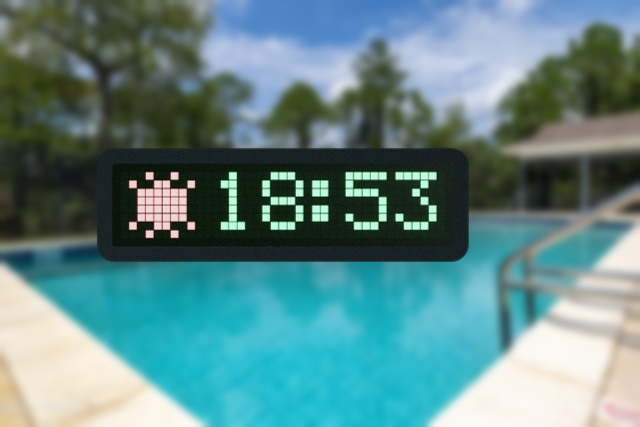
18:53
